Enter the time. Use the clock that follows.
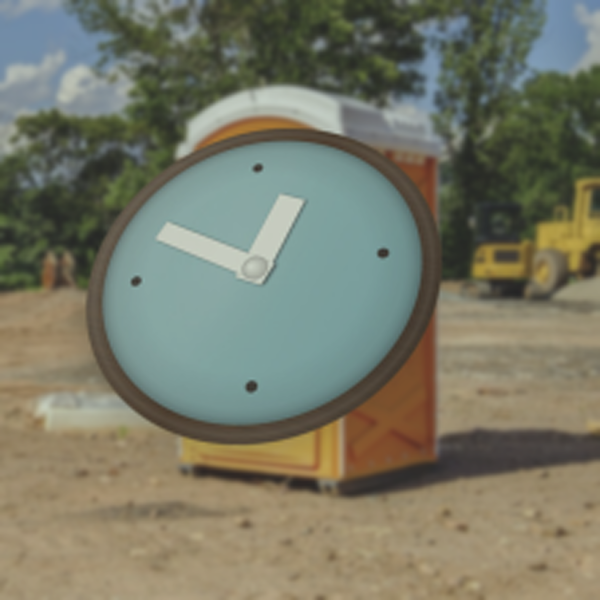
12:50
